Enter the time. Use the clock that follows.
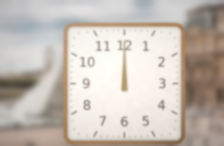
12:00
